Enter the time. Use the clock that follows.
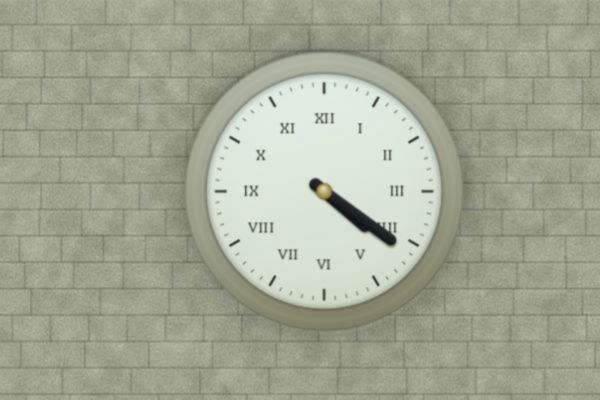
4:21
